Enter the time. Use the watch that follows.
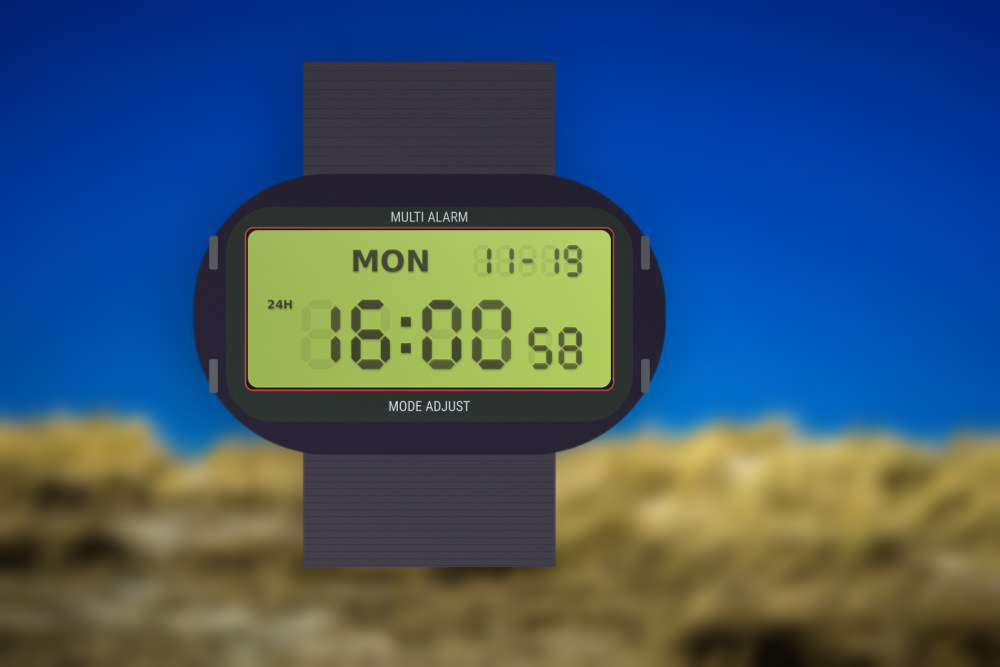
16:00:58
